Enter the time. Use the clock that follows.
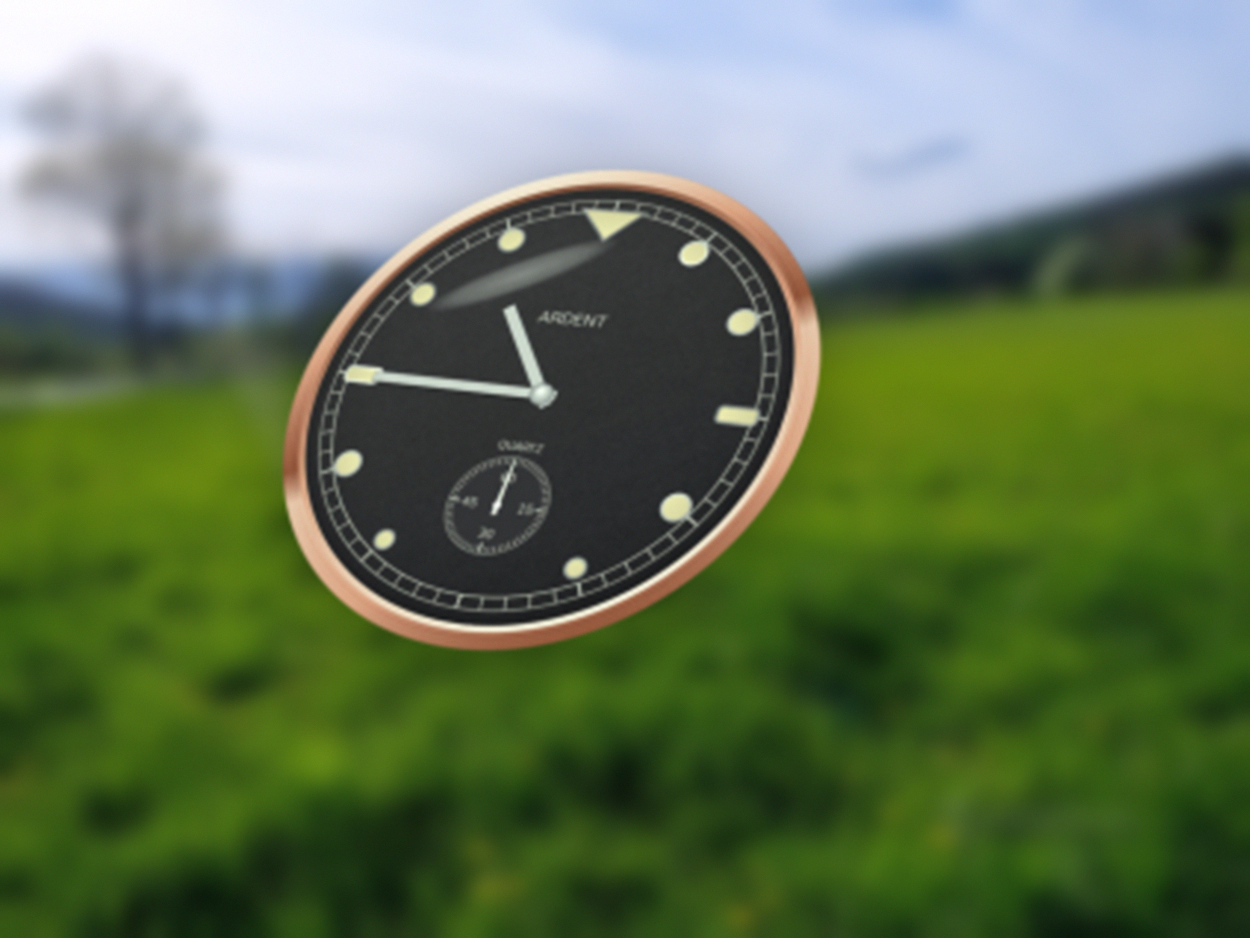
10:45
